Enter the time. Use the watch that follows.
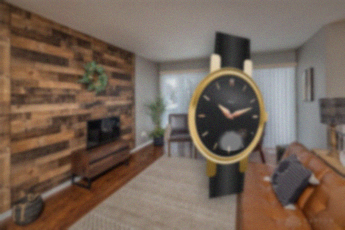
10:12
